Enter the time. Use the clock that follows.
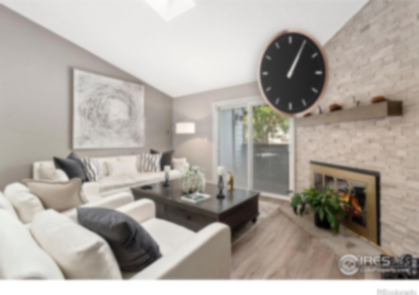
1:05
